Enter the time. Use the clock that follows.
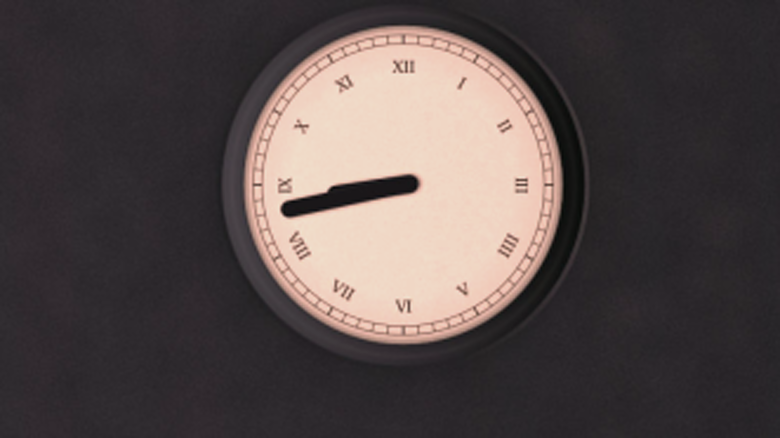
8:43
